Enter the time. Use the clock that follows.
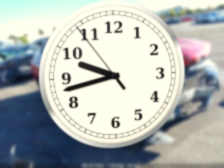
9:42:54
